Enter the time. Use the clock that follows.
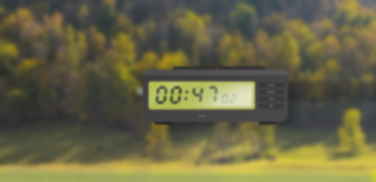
0:47
